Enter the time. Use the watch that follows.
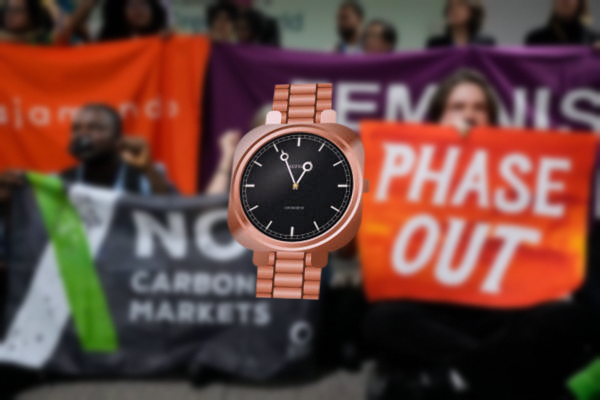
12:56
